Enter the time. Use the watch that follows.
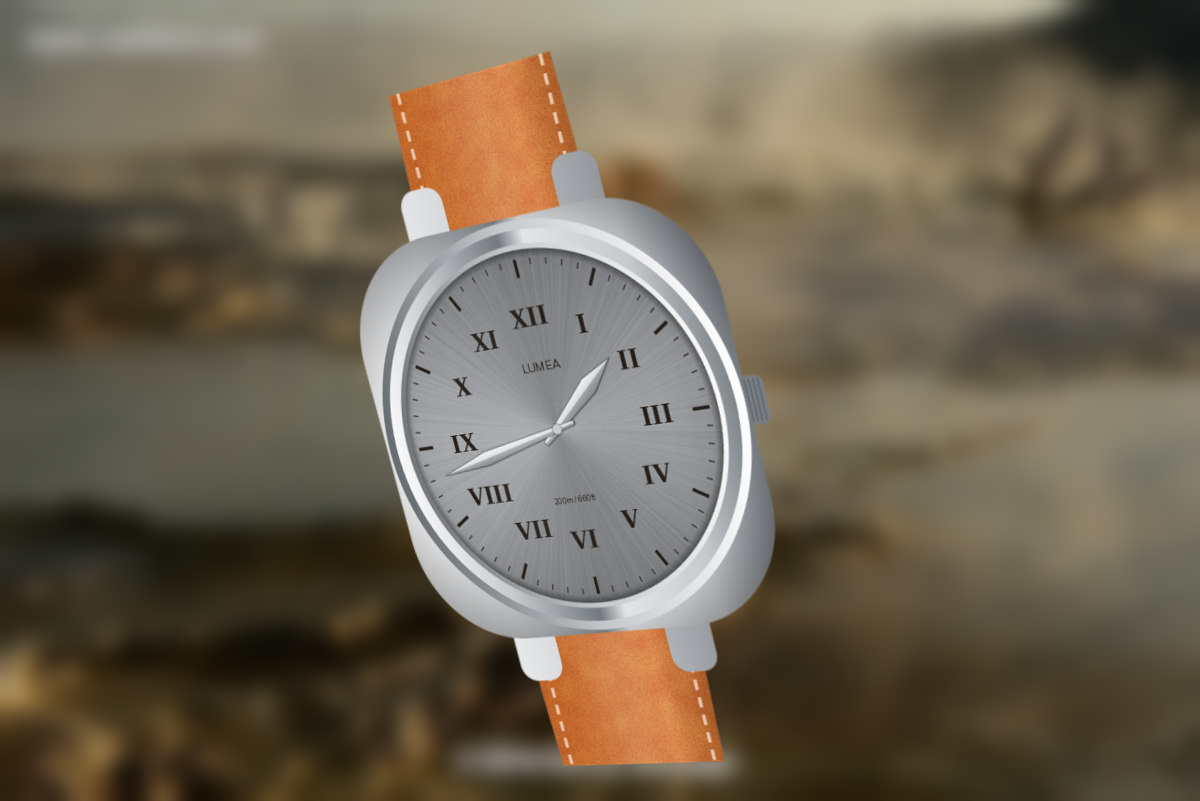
1:43
